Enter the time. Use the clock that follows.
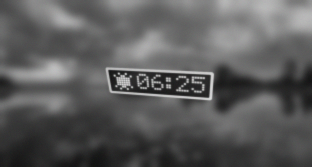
6:25
